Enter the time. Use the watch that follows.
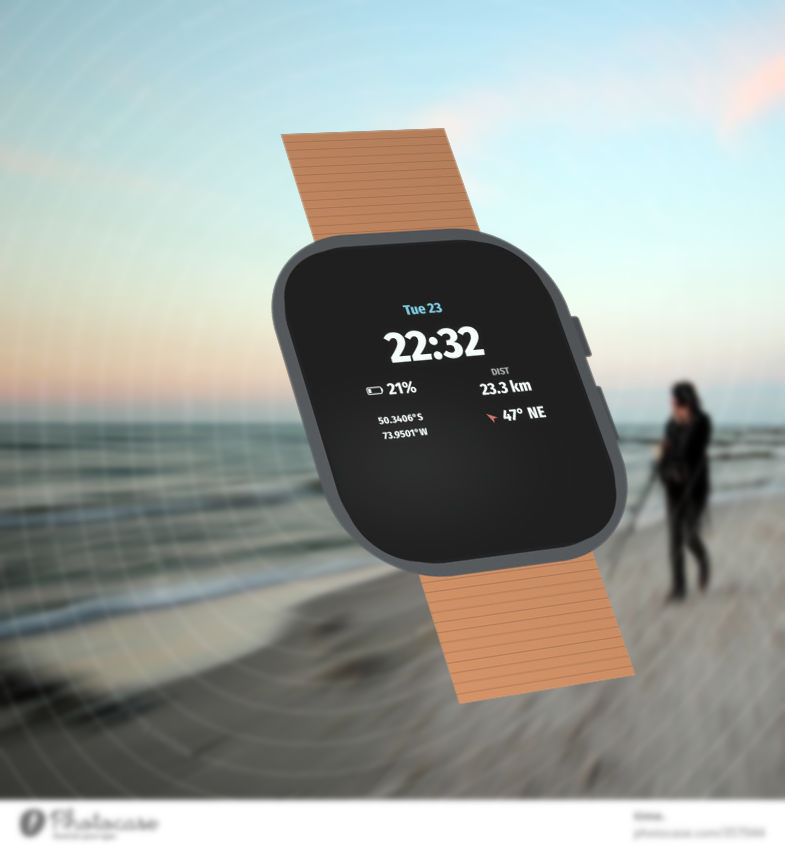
22:32
